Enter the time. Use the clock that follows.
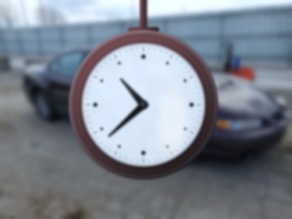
10:38
